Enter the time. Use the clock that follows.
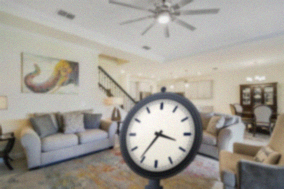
3:36
